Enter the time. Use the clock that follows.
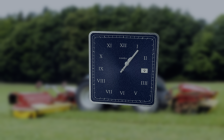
1:06
